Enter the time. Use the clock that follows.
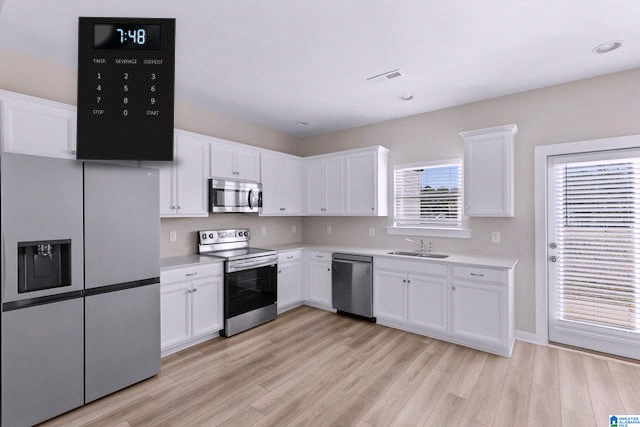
7:48
